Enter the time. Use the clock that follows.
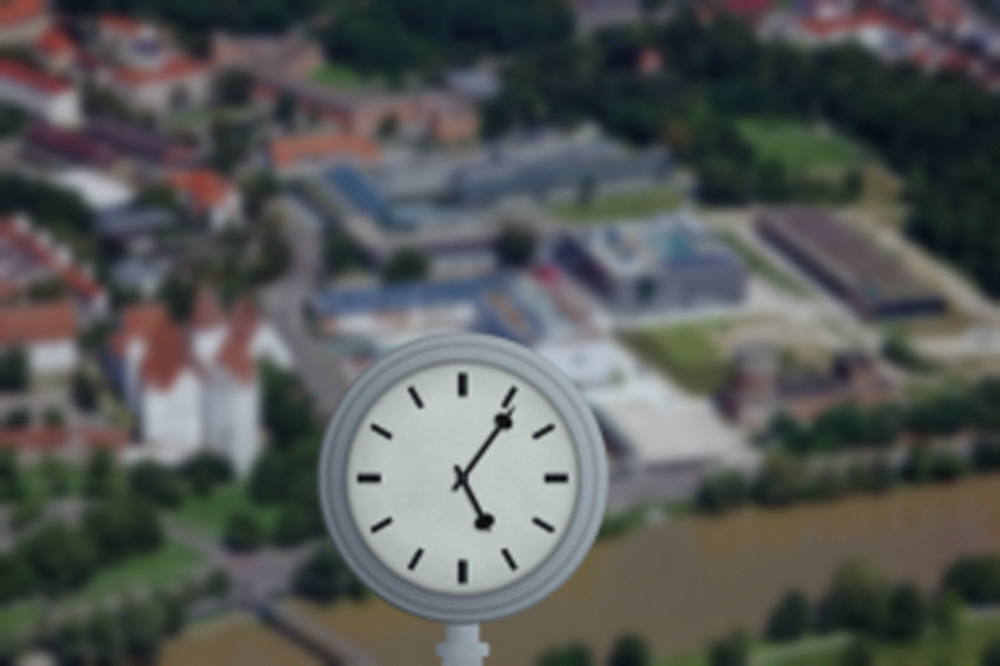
5:06
